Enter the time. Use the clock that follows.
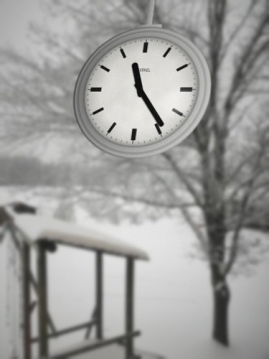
11:24
